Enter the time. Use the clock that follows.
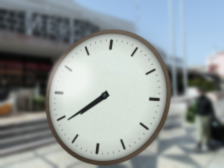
7:39
